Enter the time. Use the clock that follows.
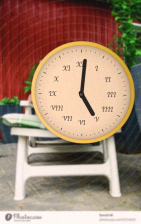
5:01
